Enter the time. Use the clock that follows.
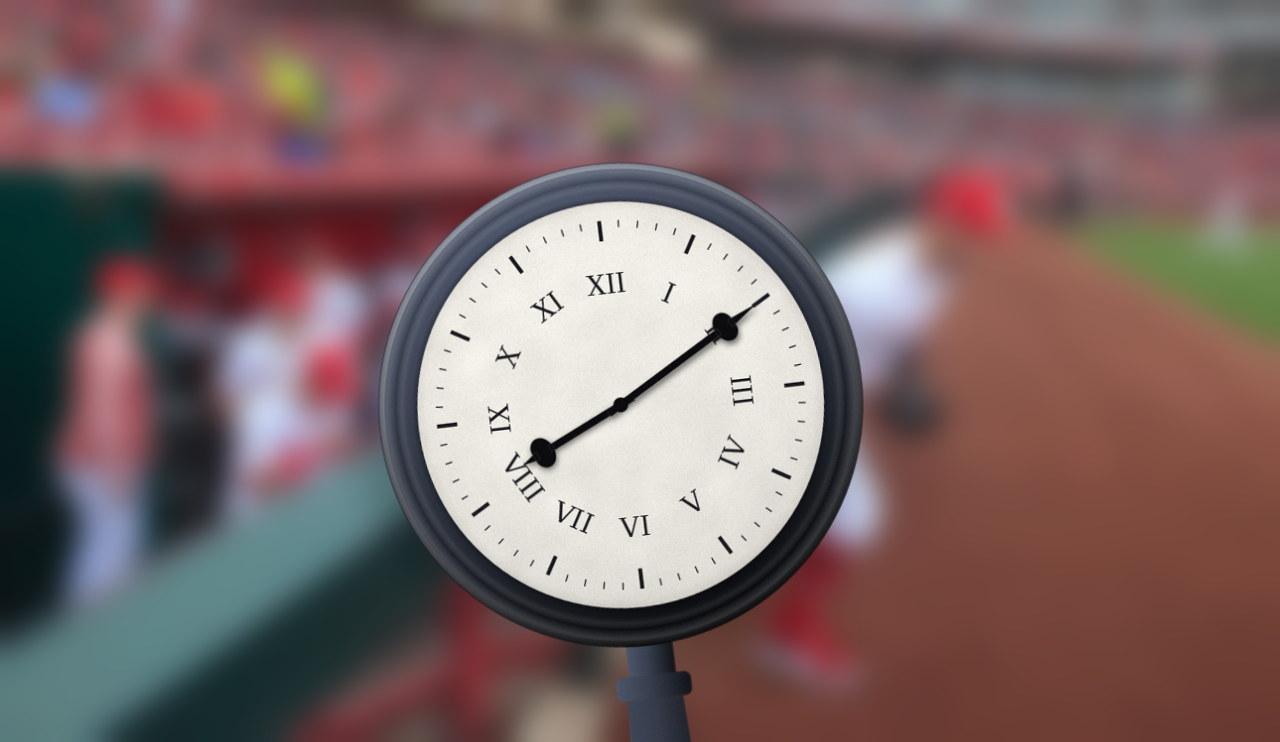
8:10
